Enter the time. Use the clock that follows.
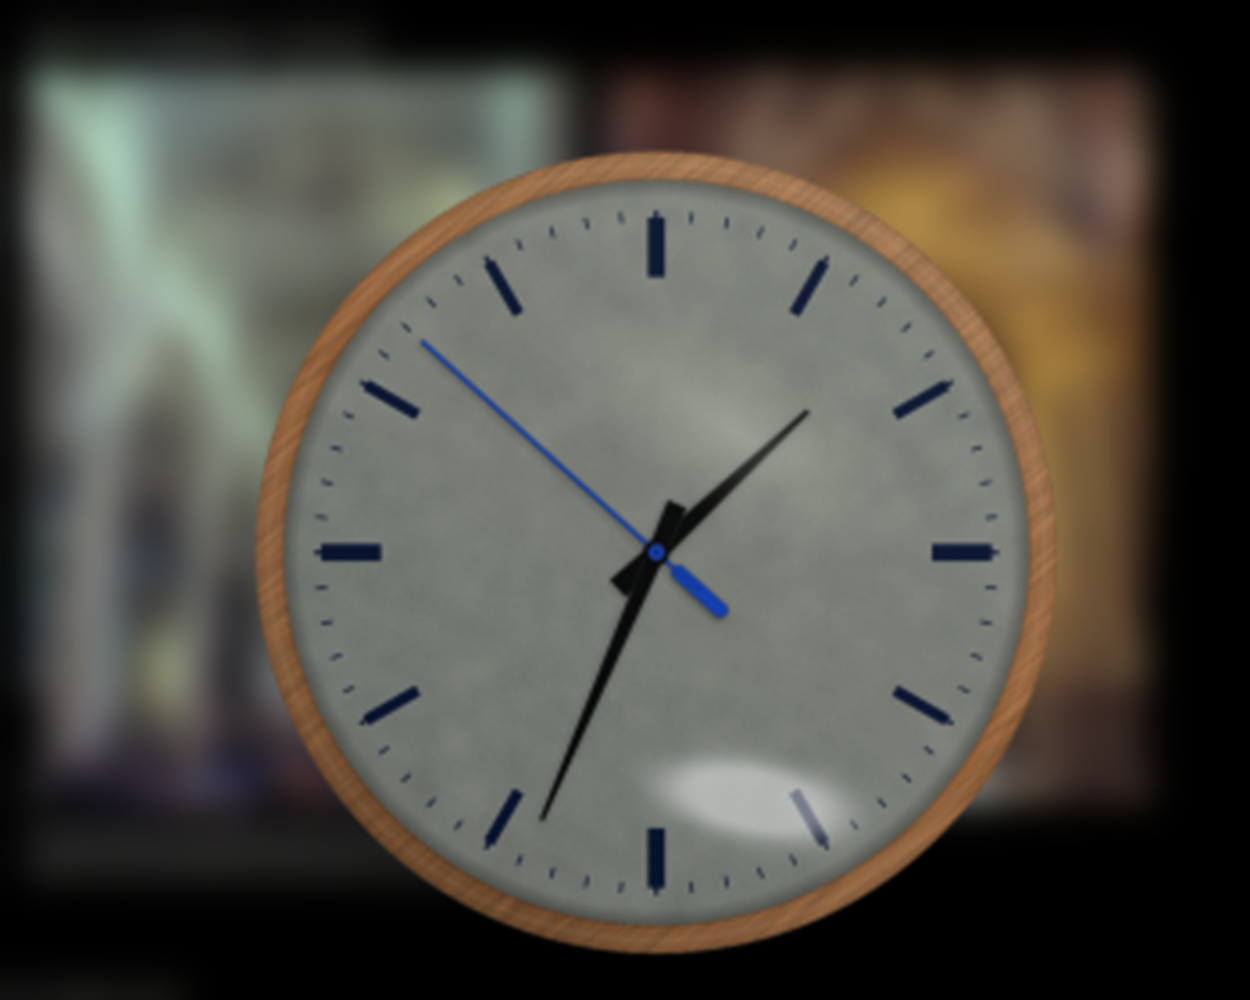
1:33:52
